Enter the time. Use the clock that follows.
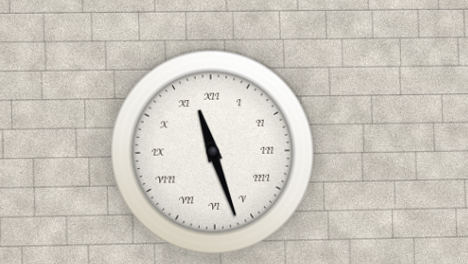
11:27
